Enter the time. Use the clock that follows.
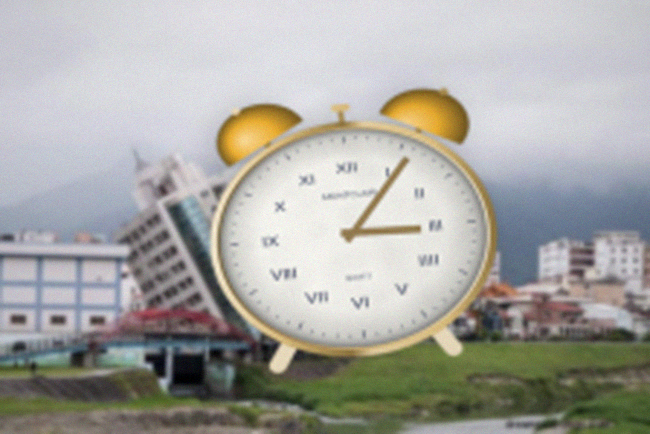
3:06
